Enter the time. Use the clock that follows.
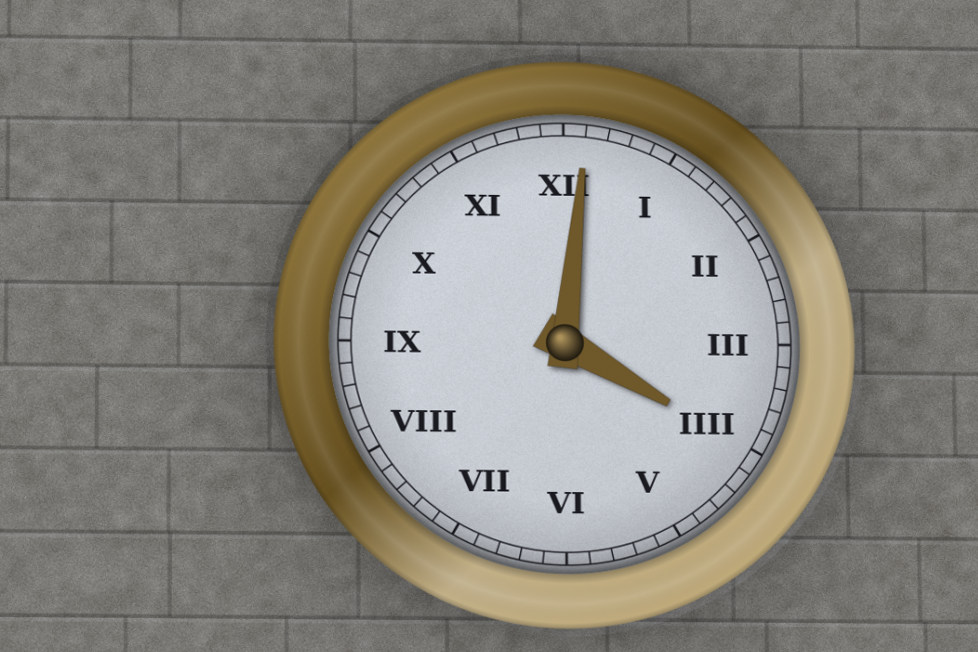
4:01
